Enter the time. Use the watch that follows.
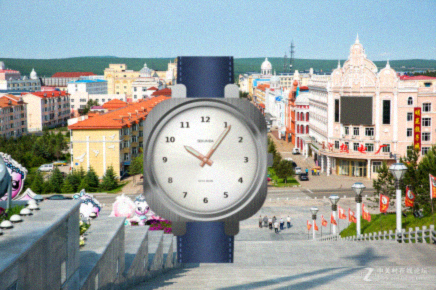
10:06
